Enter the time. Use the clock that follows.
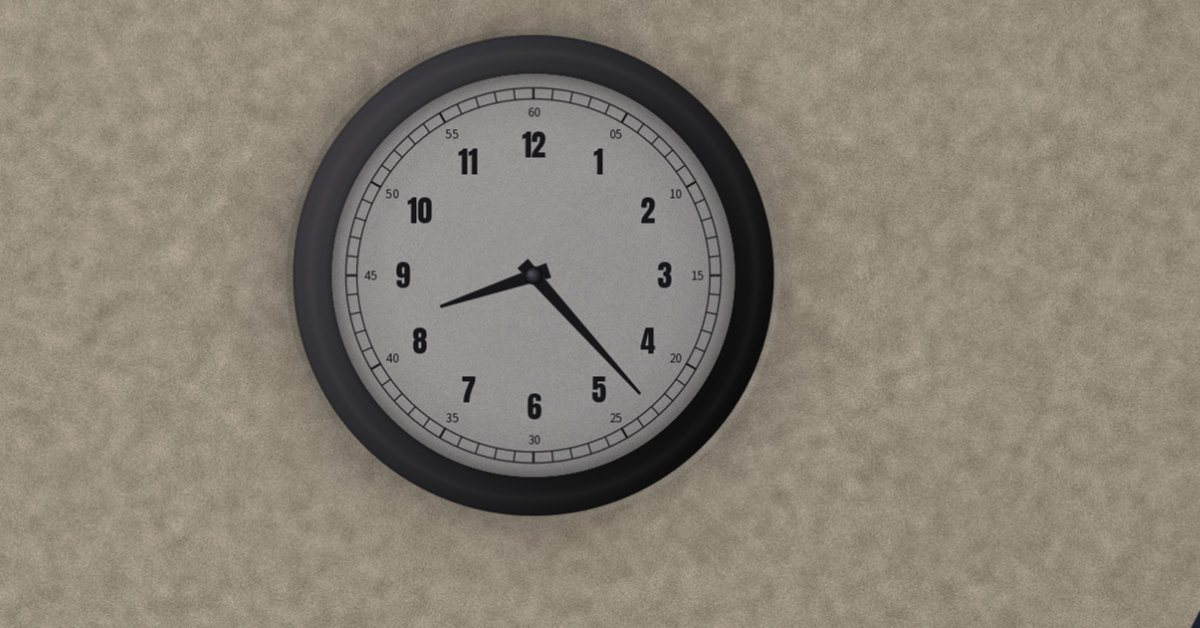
8:23
